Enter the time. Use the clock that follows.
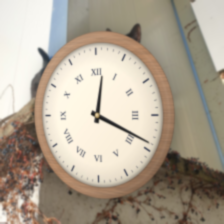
12:19
